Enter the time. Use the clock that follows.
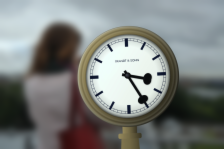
3:25
